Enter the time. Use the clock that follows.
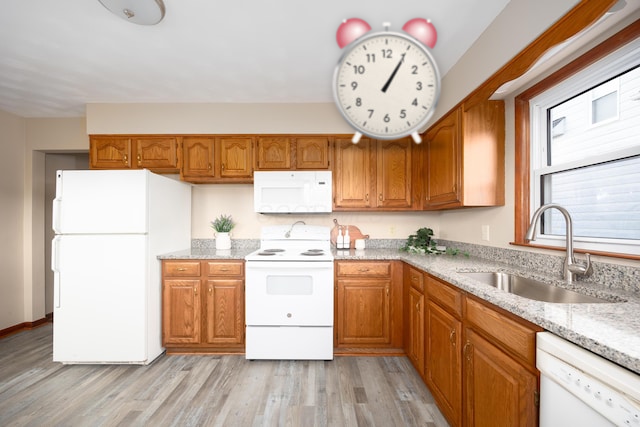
1:05
